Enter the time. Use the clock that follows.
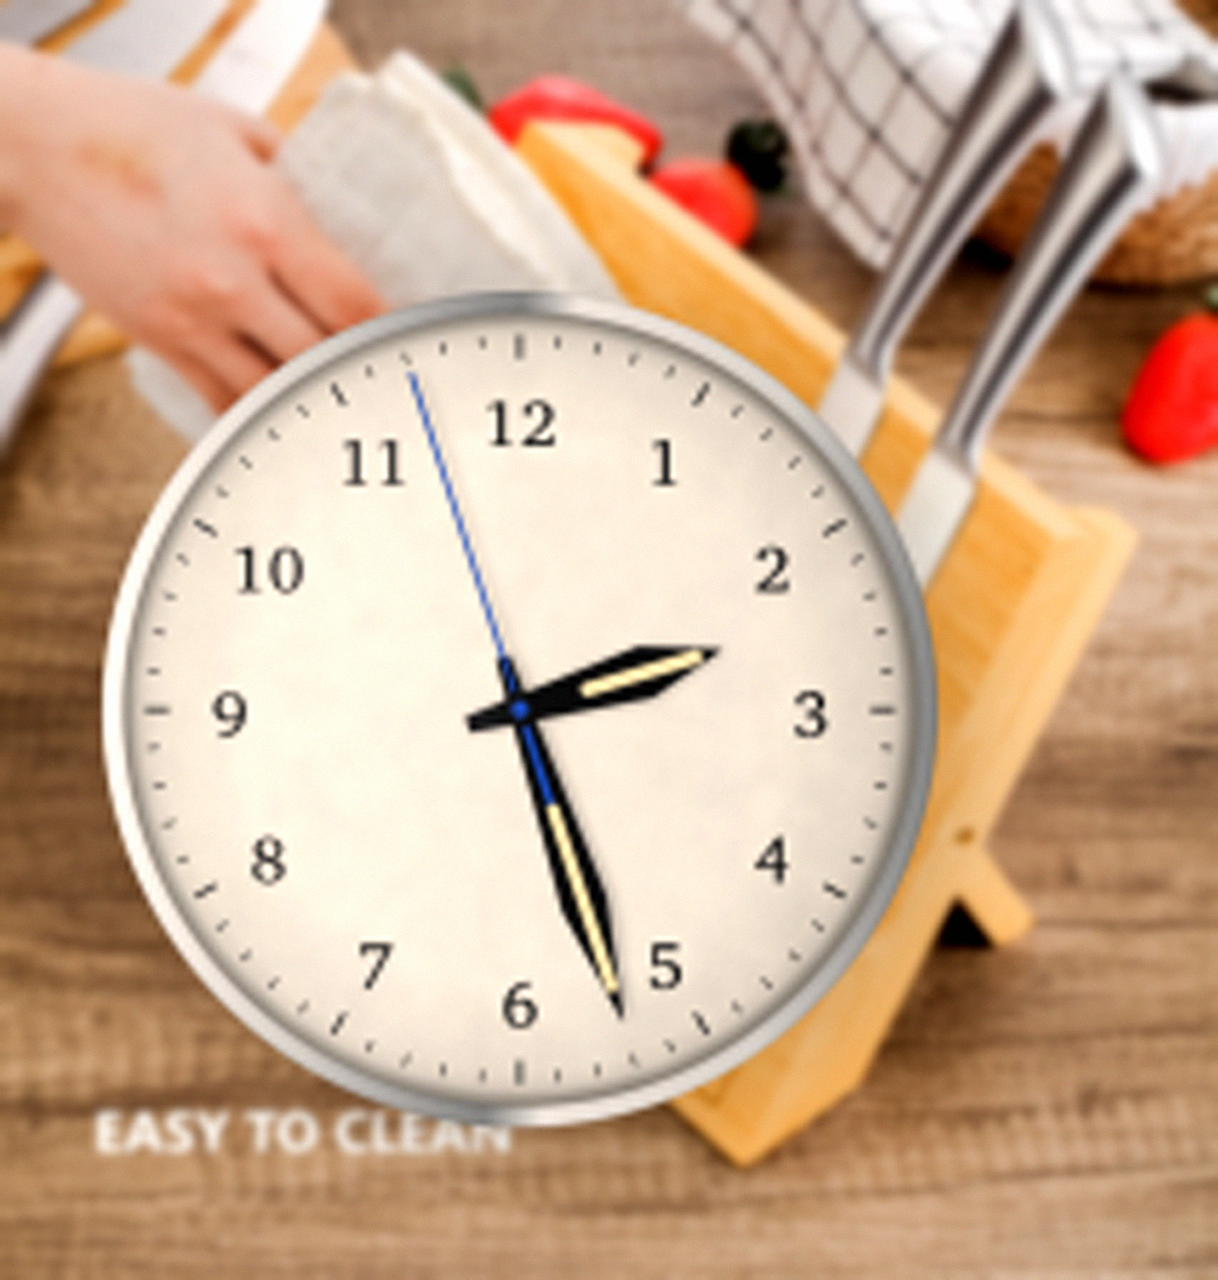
2:26:57
